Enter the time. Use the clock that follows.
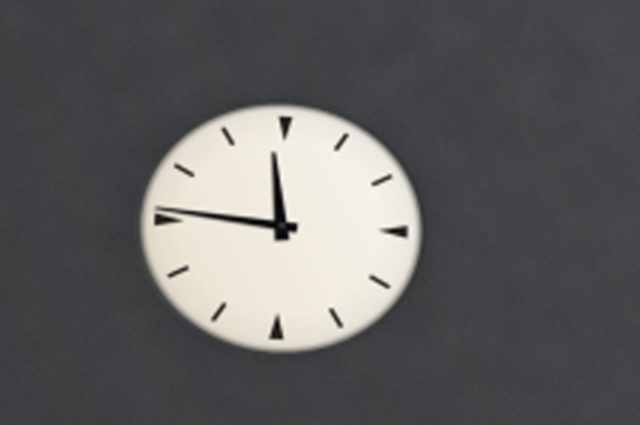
11:46
